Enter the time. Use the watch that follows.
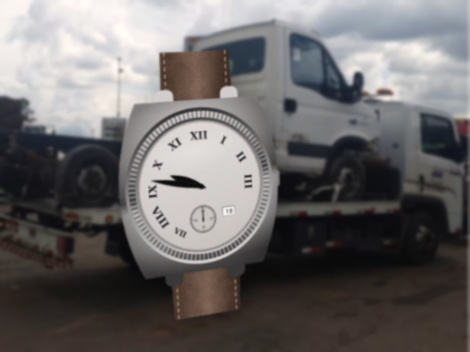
9:47
